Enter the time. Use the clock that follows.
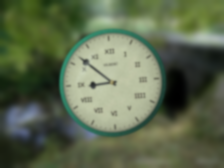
8:52
